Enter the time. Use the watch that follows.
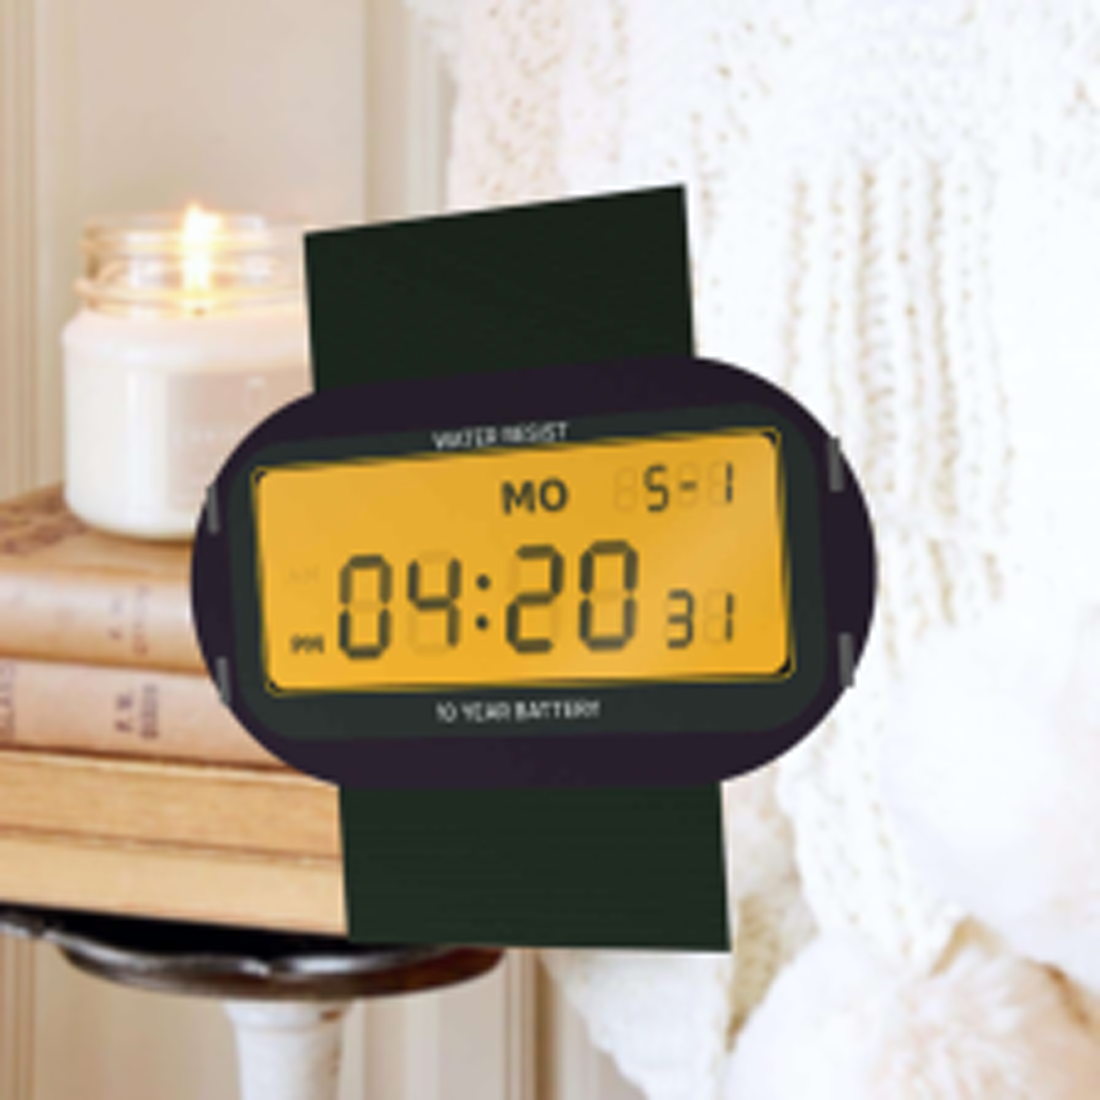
4:20:31
